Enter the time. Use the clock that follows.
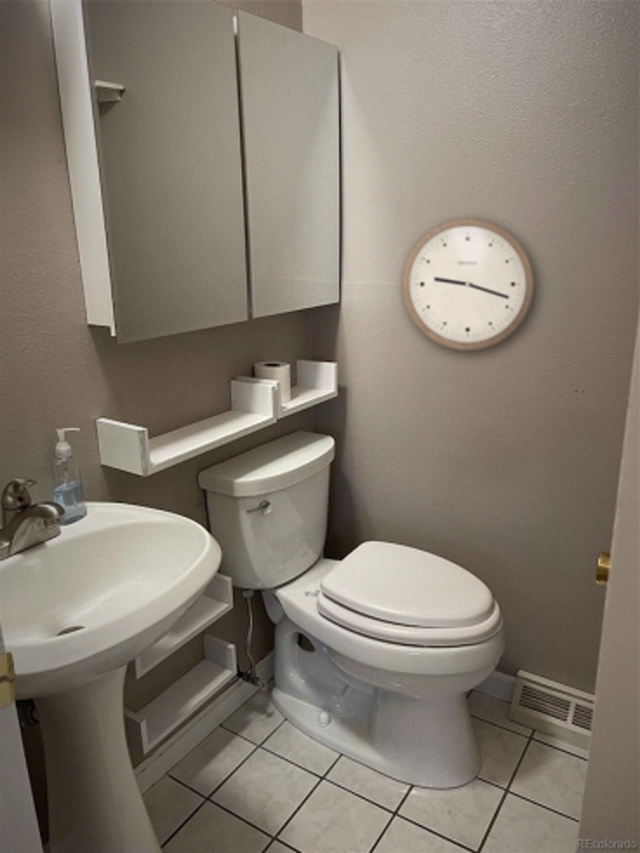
9:18
